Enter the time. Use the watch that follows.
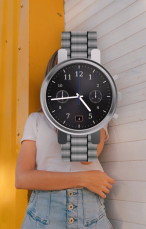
4:44
